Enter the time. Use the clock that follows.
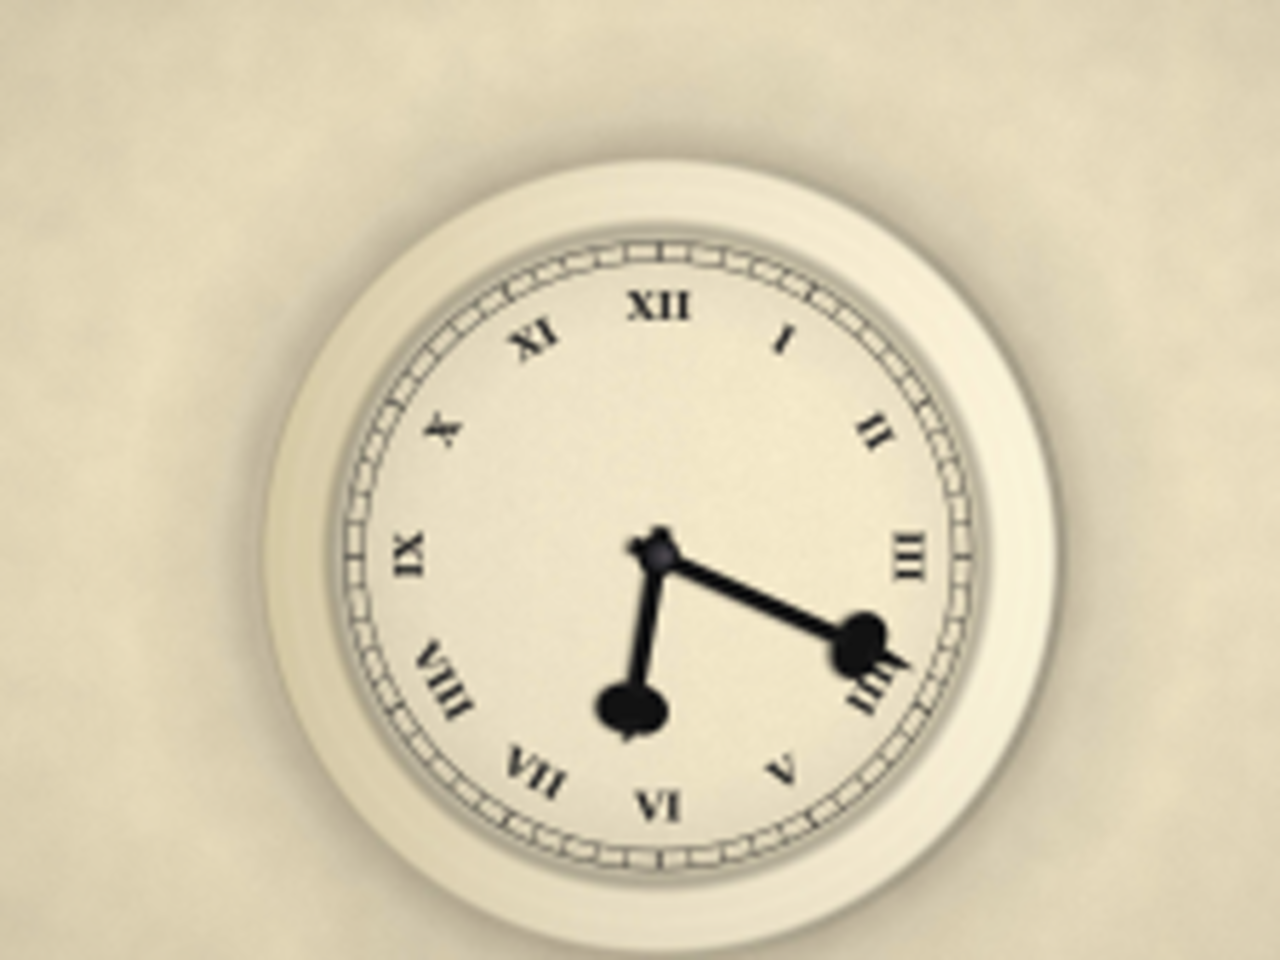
6:19
